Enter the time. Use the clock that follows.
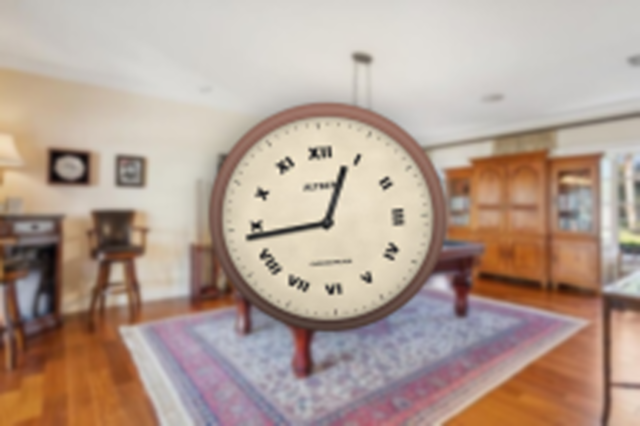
12:44
